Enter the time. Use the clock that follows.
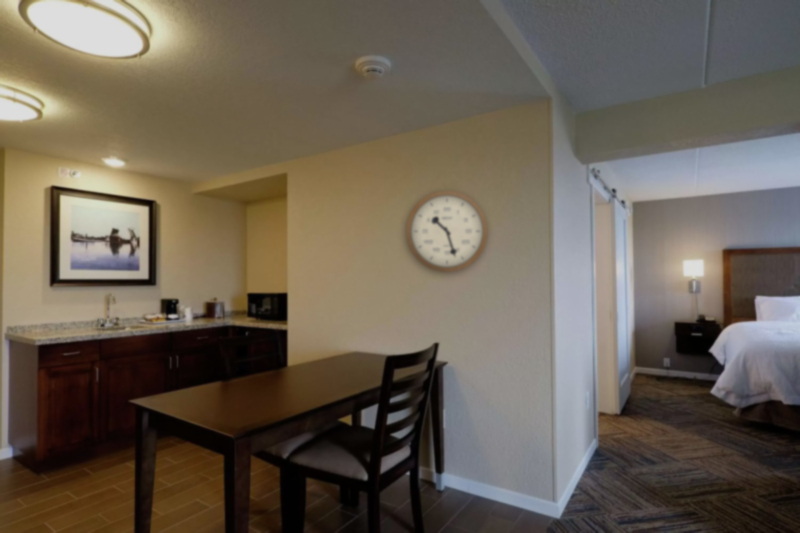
10:27
